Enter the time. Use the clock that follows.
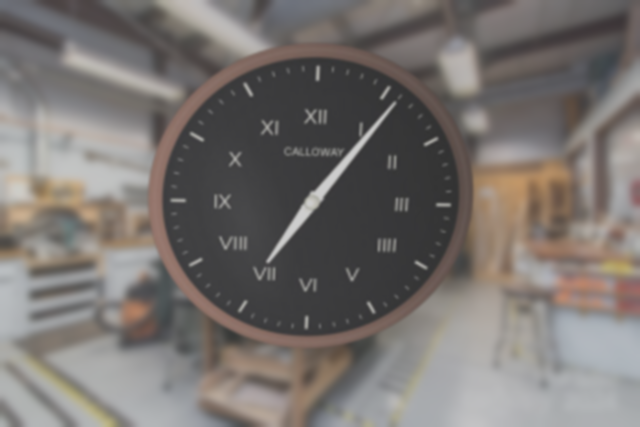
7:06
